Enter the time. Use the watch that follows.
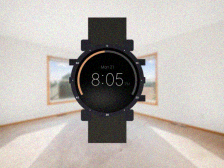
8:05
